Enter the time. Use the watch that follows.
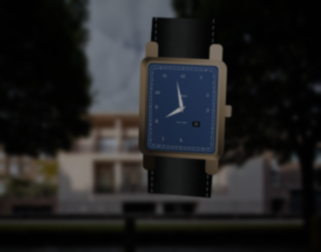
7:58
